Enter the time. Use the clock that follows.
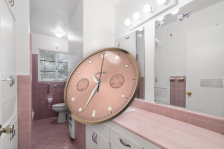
10:34
